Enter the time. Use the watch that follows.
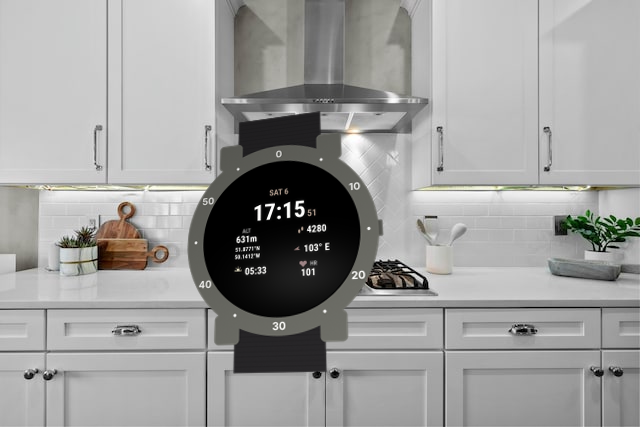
17:15:51
